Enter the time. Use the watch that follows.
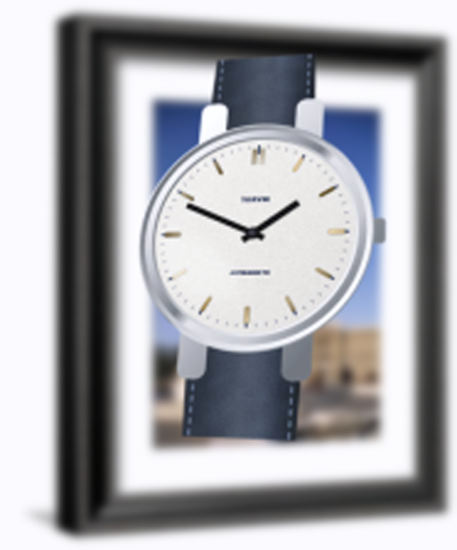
1:49
